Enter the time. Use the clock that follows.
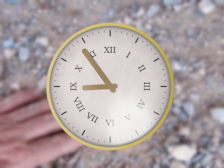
8:54
